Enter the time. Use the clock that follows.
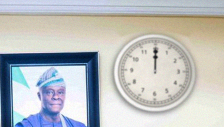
12:00
